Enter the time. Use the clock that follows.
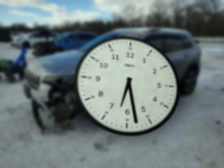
6:28
